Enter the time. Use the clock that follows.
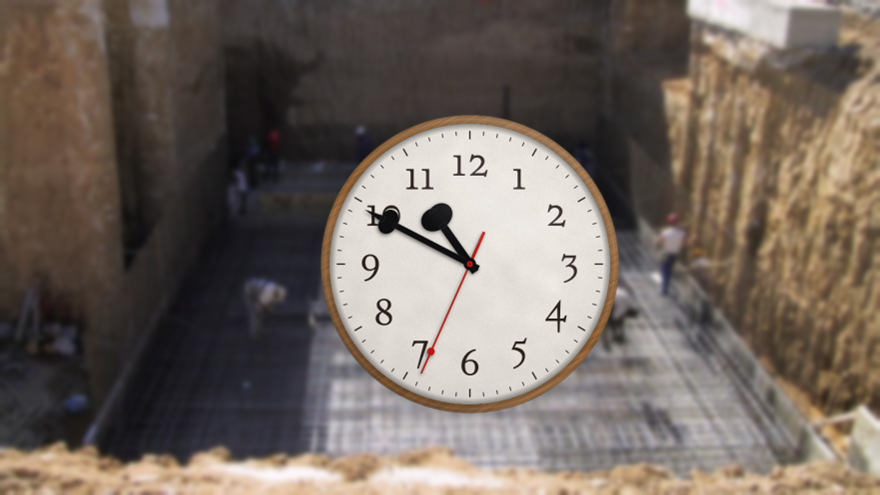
10:49:34
